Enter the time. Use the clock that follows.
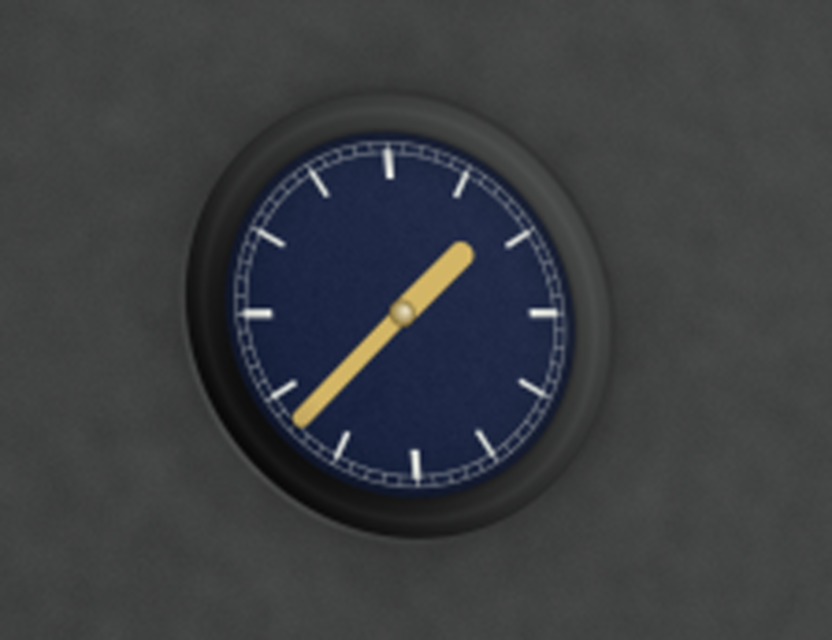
1:38
